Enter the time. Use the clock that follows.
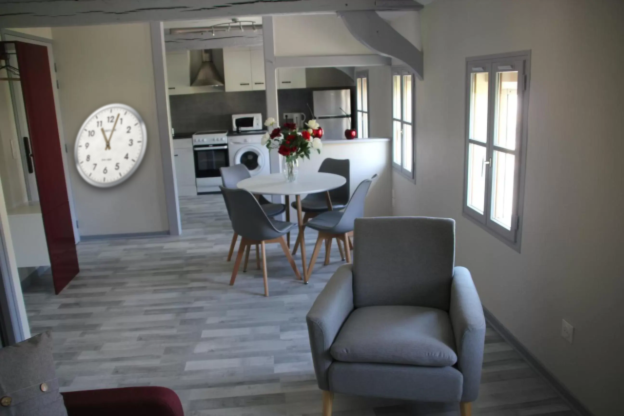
11:03
